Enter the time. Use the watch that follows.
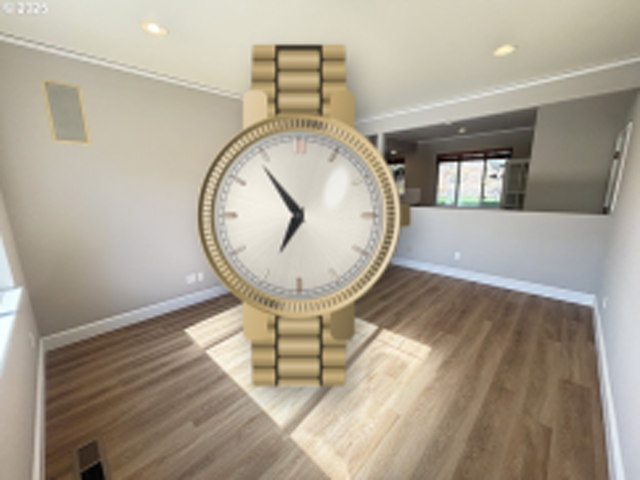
6:54
